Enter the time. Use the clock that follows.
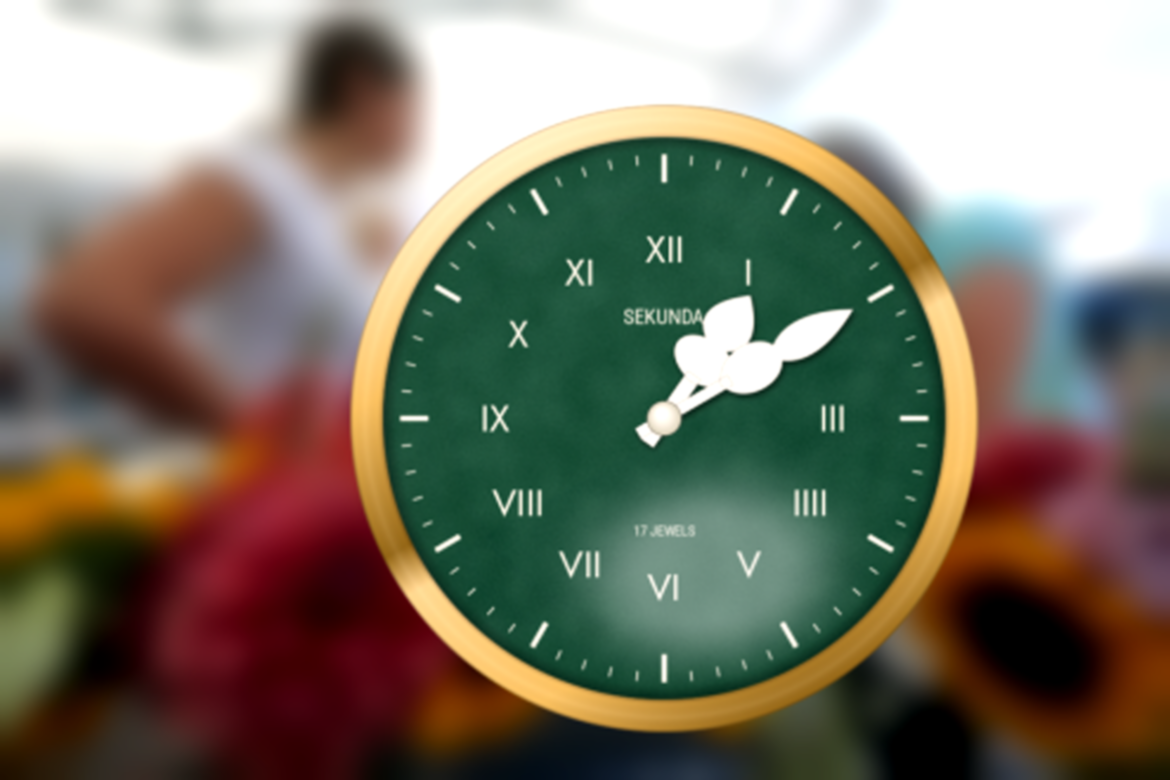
1:10
